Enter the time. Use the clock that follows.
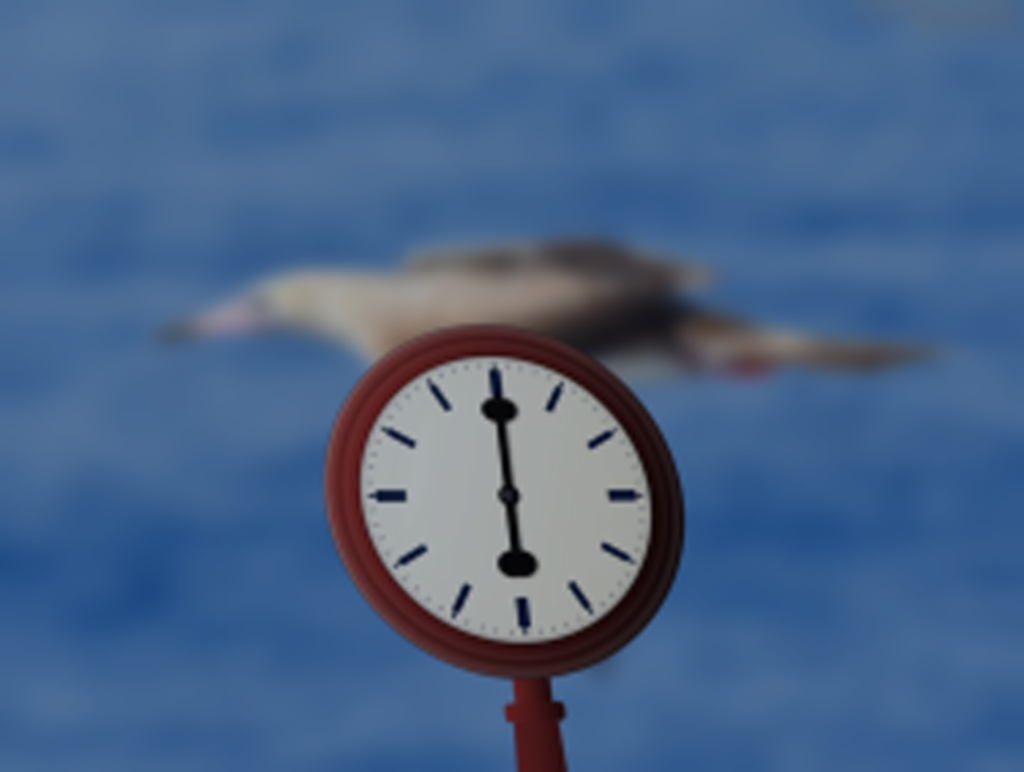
6:00
